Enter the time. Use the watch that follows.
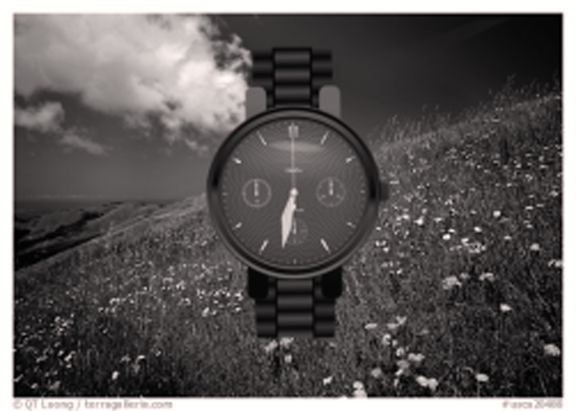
6:32
